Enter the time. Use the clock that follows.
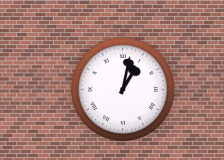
1:02
